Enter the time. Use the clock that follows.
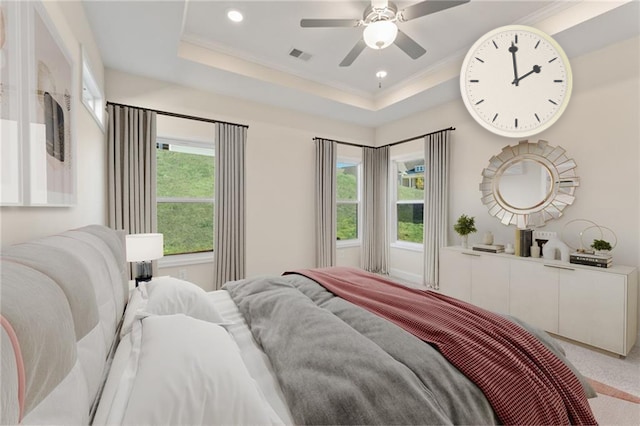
1:59
